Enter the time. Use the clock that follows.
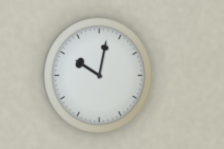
10:02
